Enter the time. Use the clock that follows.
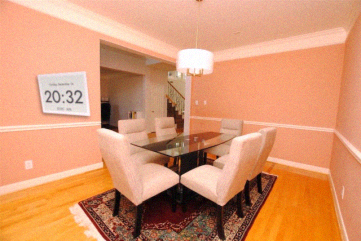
20:32
